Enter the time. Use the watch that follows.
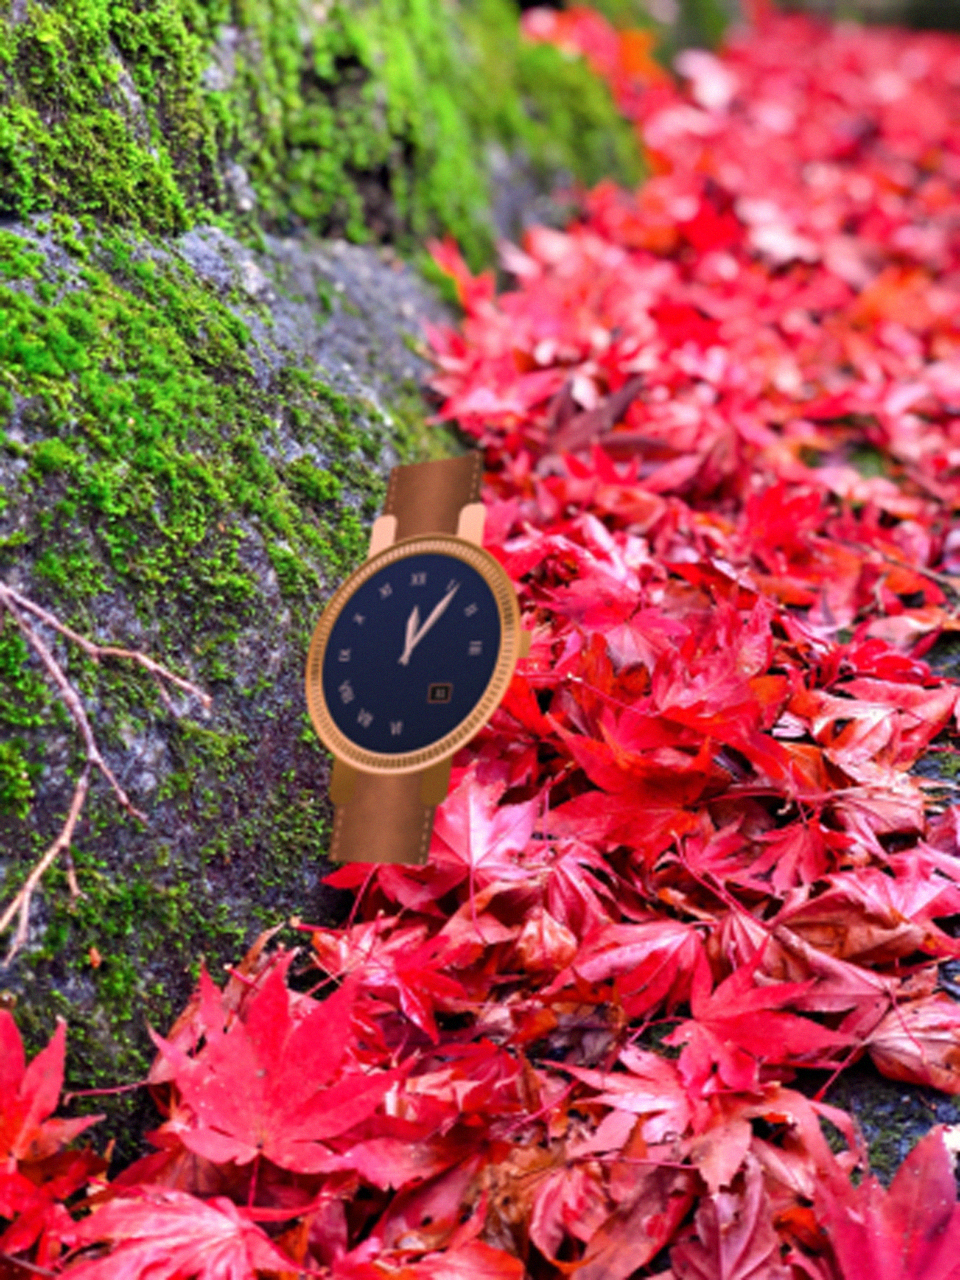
12:06
